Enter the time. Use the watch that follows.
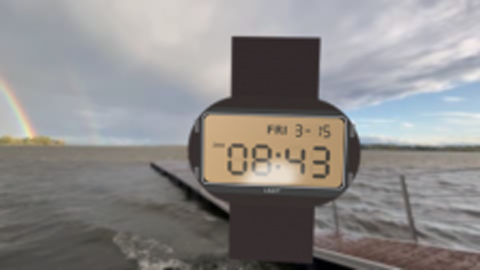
8:43
